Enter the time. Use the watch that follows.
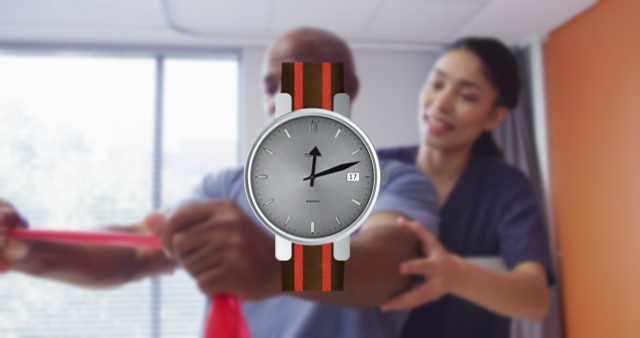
12:12
